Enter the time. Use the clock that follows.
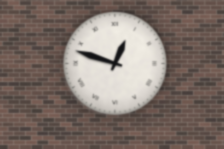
12:48
